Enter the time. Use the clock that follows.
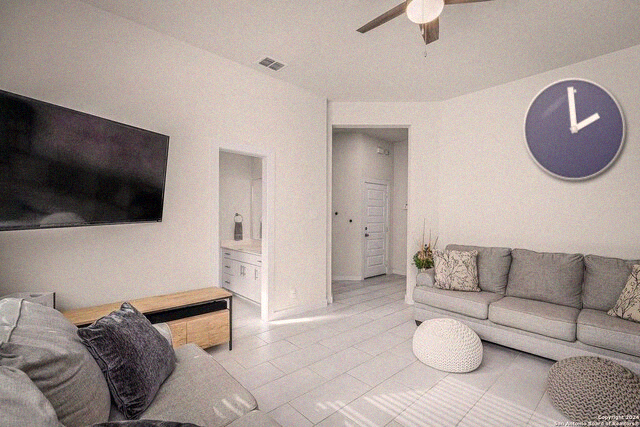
1:59
